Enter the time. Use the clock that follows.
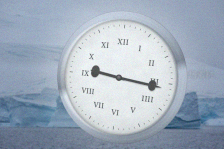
9:16
